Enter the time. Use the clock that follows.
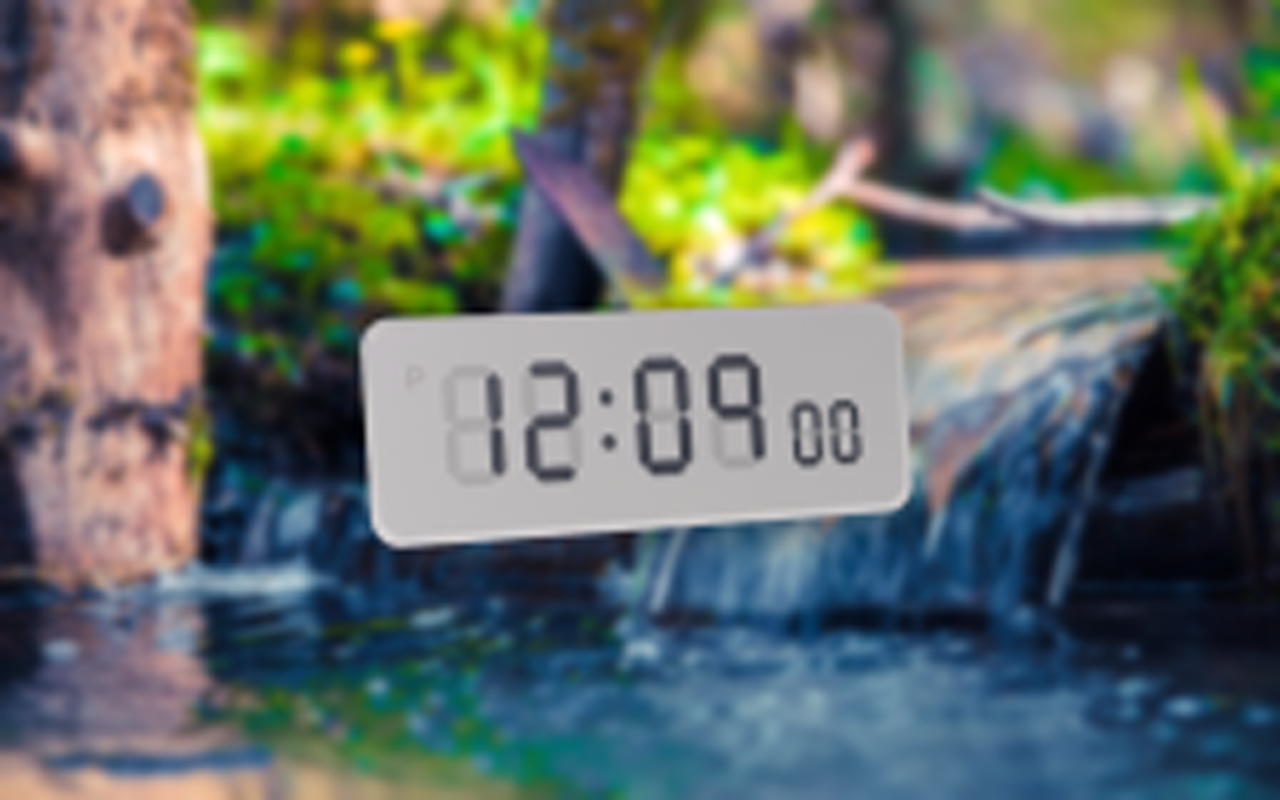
12:09:00
